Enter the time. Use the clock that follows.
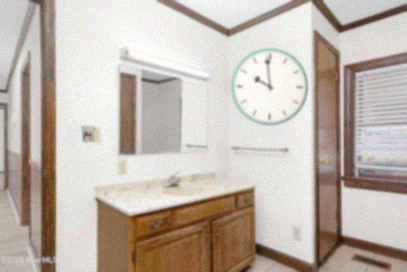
9:59
